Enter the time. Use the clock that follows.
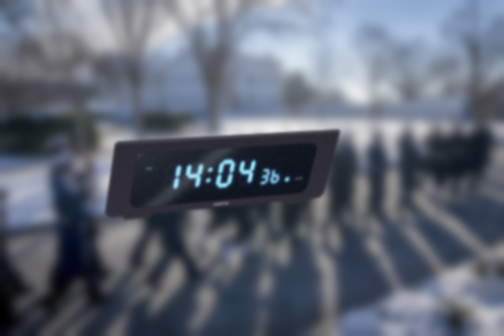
14:04:36
